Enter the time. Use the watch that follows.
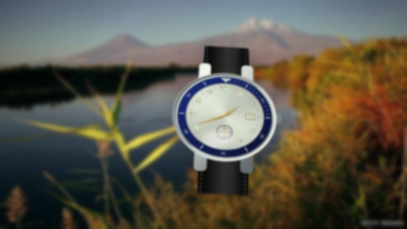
1:41
